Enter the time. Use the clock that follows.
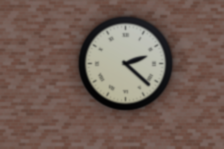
2:22
